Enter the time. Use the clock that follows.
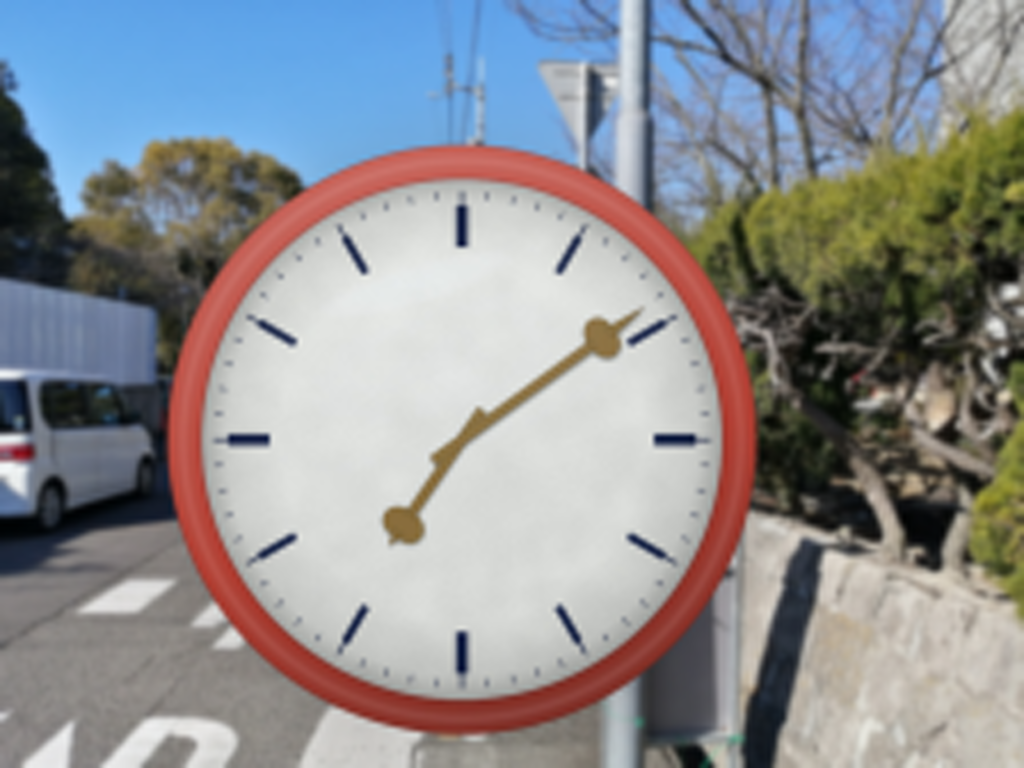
7:09
